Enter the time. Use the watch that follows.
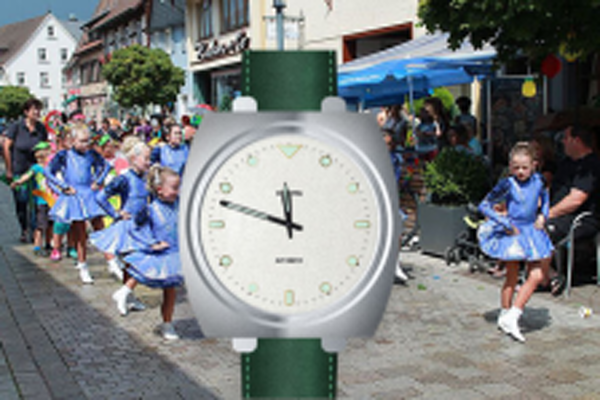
11:48
